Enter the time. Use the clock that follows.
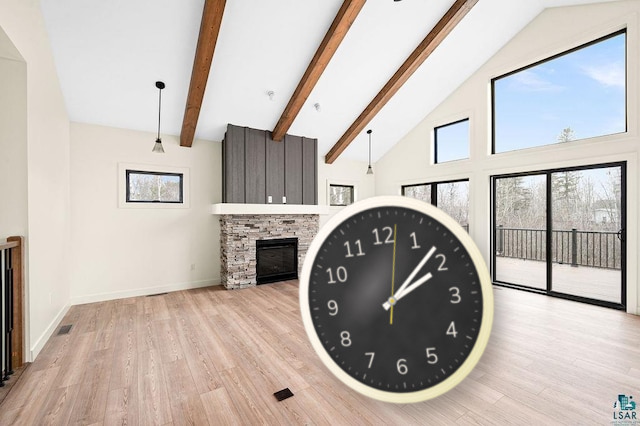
2:08:02
